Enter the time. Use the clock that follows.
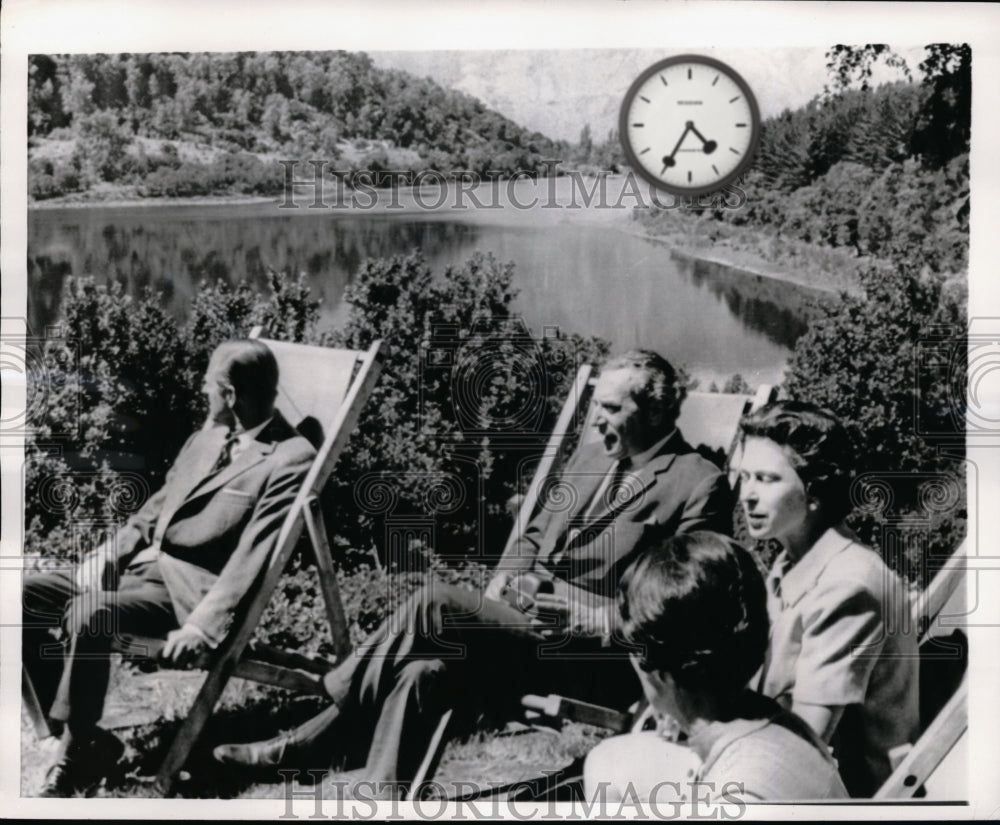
4:35
